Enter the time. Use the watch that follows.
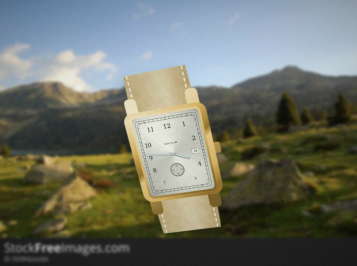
3:46
